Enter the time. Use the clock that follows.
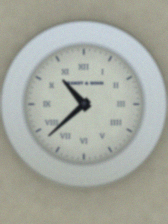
10:38
